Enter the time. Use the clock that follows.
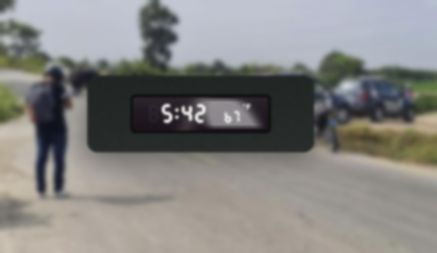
5:42
